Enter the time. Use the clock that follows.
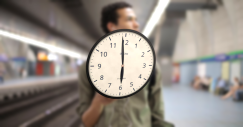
5:59
